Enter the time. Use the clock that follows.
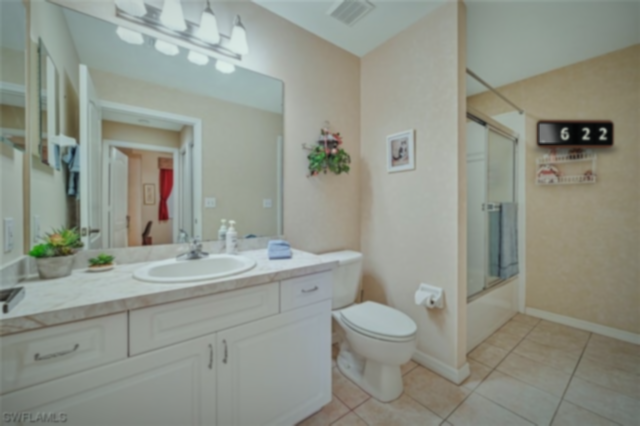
6:22
